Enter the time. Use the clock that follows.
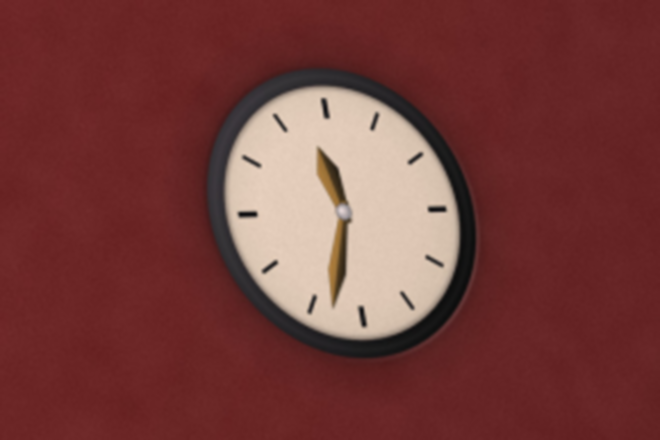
11:33
